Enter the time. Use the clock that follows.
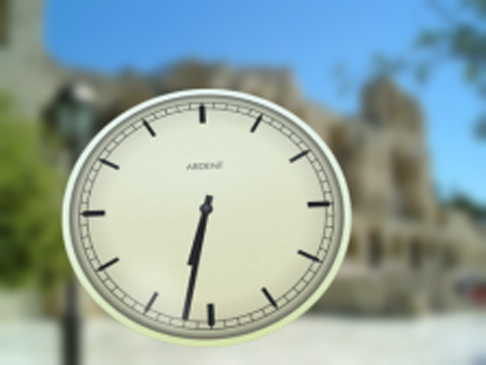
6:32
